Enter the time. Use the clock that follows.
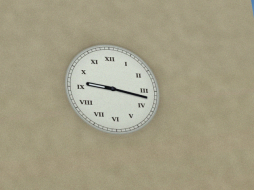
9:17
